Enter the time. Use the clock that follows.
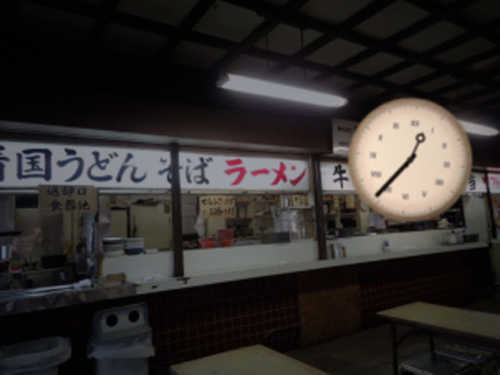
12:36
